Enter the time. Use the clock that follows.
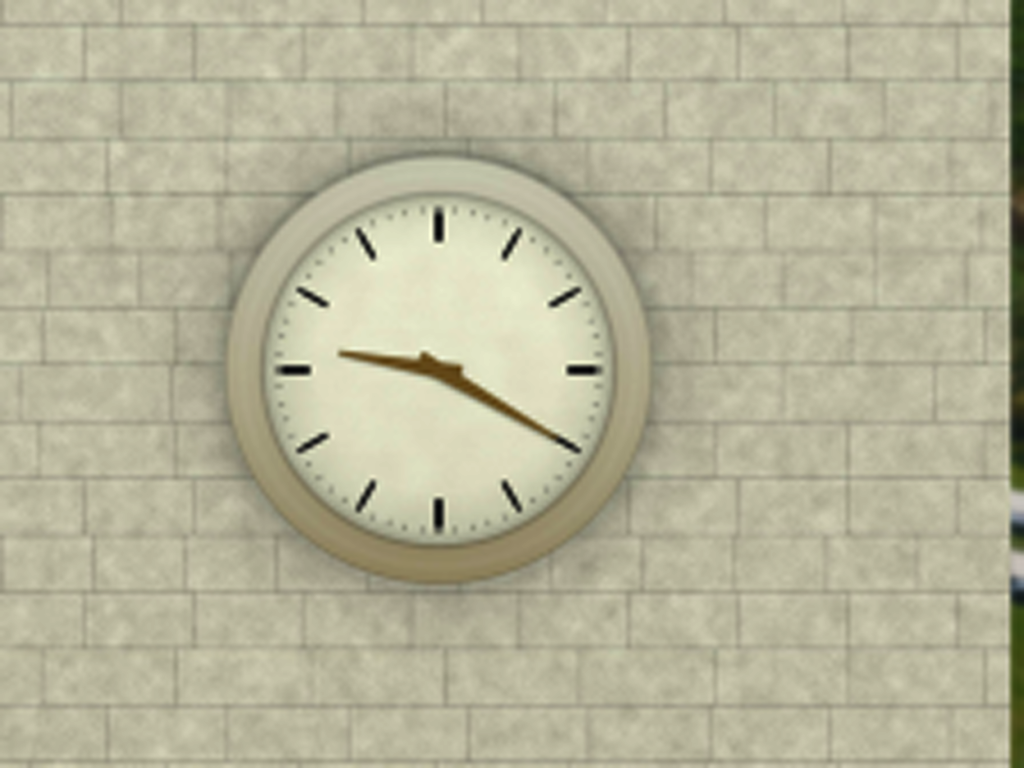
9:20
